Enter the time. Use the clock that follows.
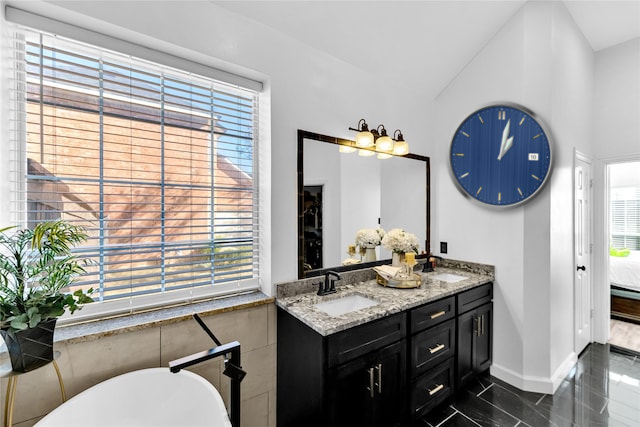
1:02
